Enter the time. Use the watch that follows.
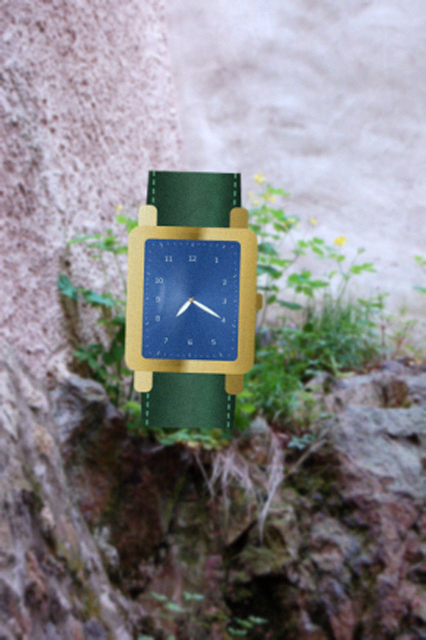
7:20
